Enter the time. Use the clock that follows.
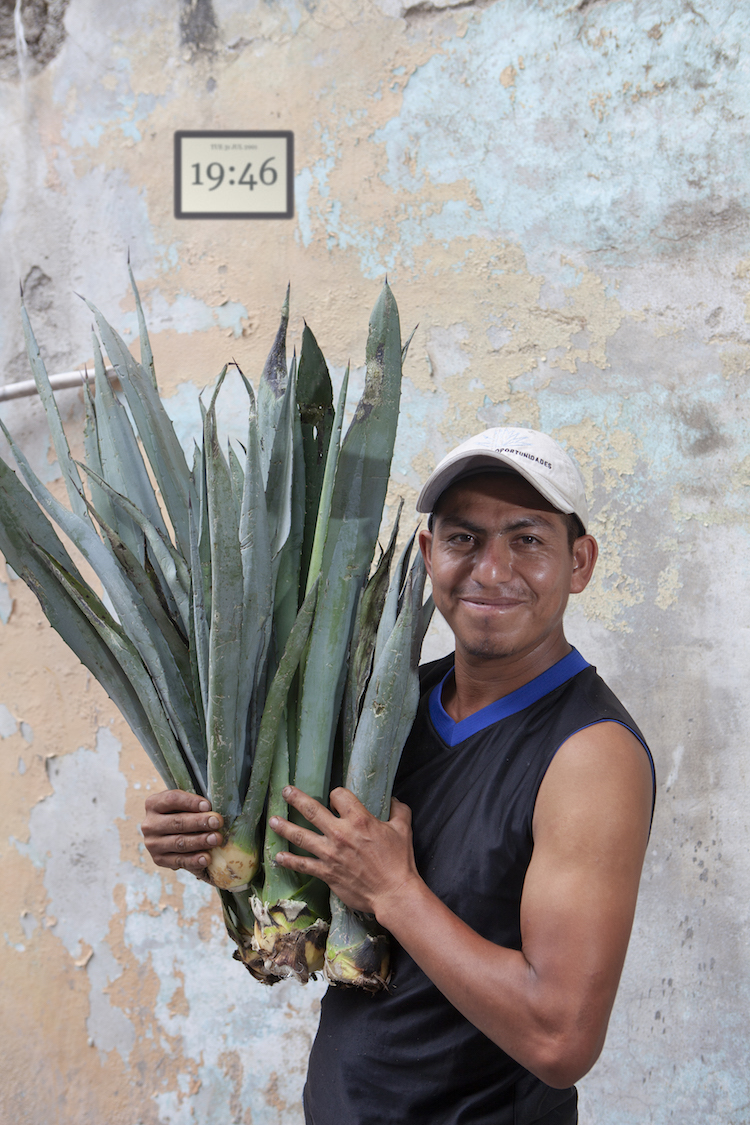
19:46
